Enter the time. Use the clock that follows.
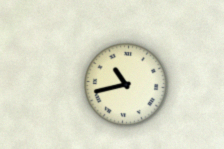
10:42
